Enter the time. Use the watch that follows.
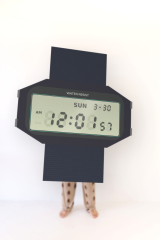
12:01:57
